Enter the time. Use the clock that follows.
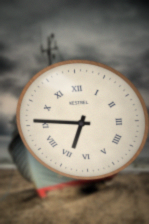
6:46
